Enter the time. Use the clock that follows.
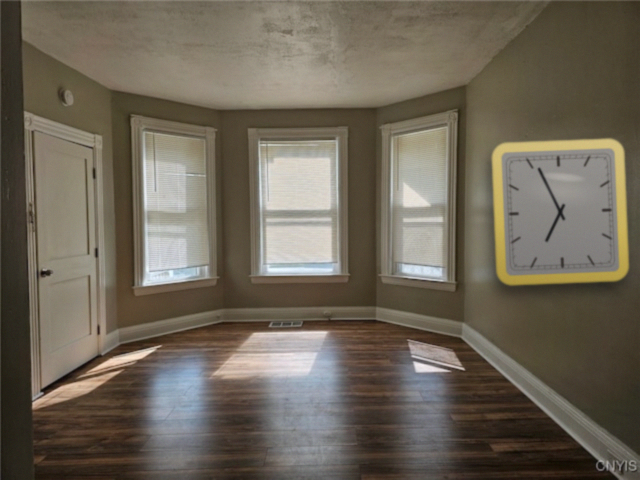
6:56
